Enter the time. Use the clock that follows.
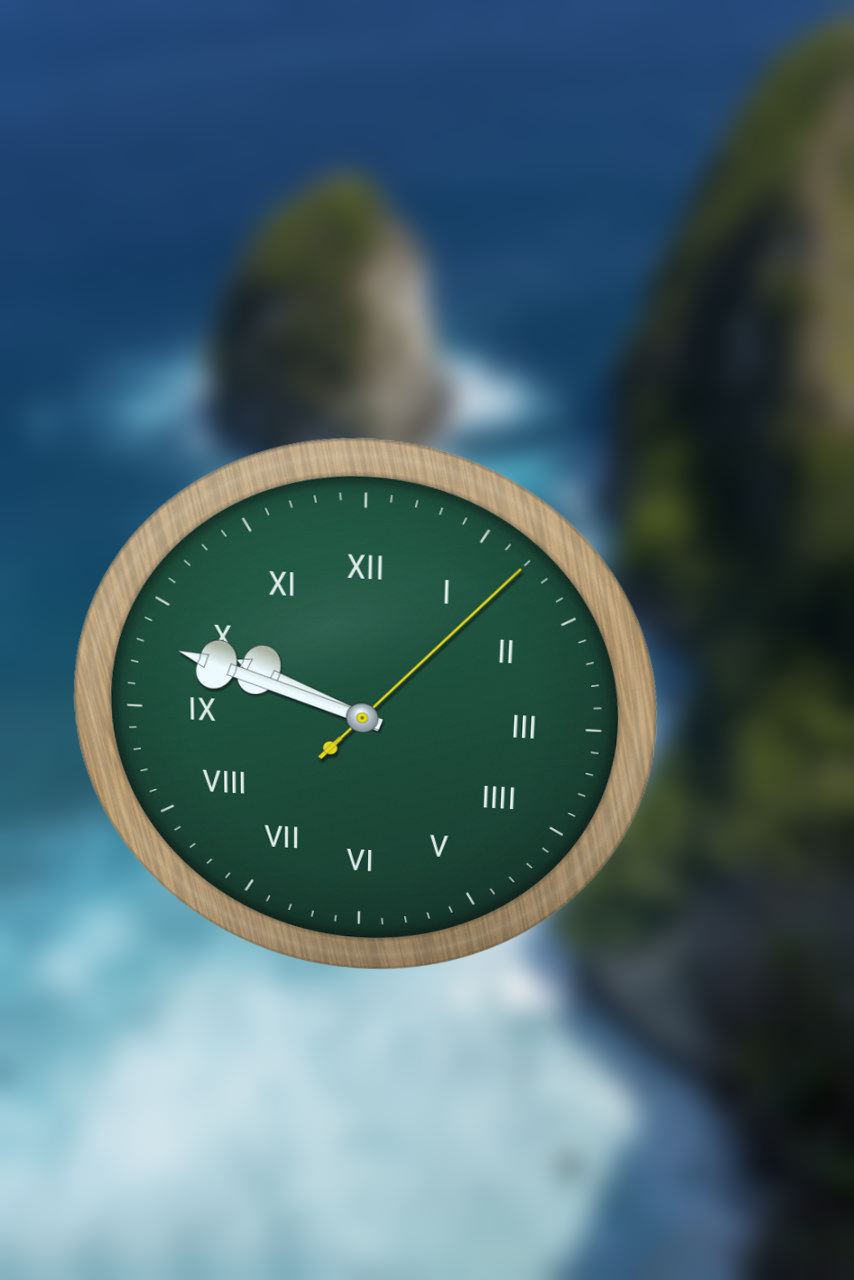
9:48:07
